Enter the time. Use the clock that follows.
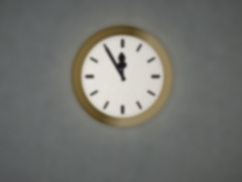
11:55
